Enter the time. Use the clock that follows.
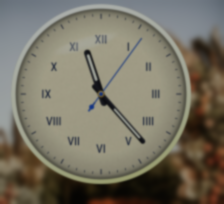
11:23:06
